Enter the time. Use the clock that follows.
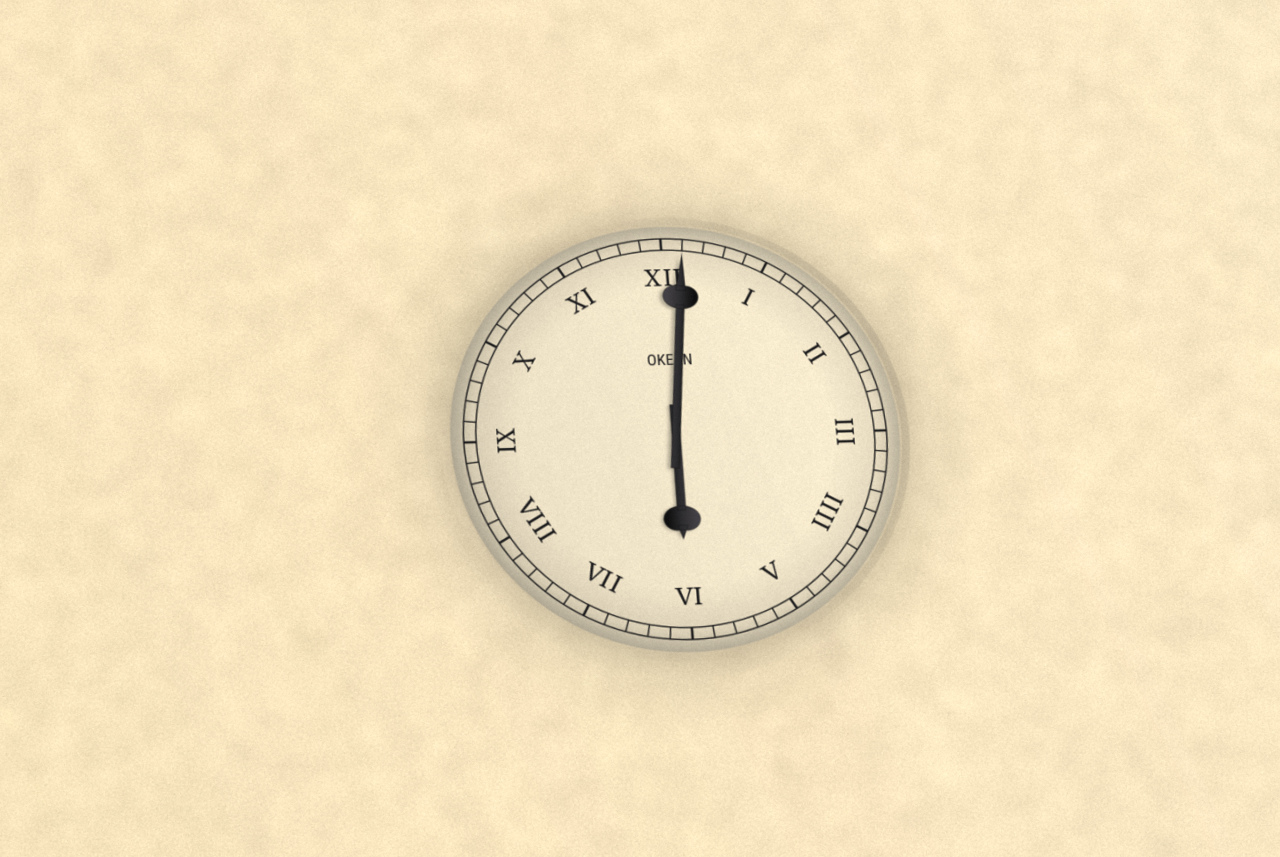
6:01
